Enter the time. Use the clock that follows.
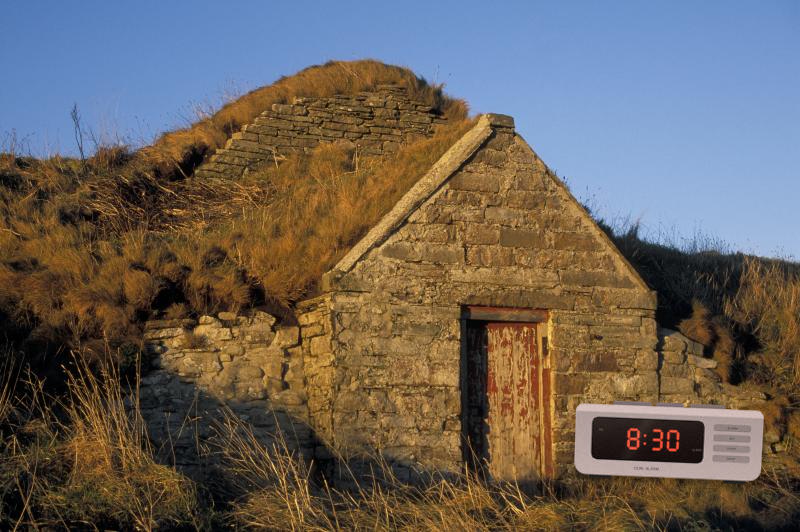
8:30
